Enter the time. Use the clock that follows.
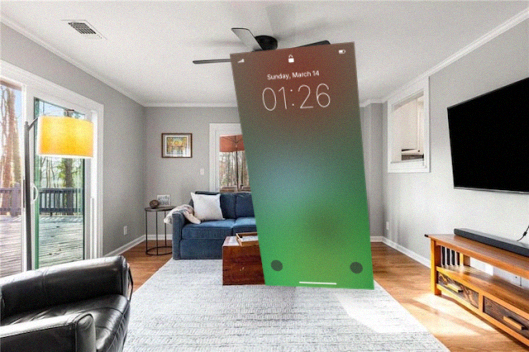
1:26
